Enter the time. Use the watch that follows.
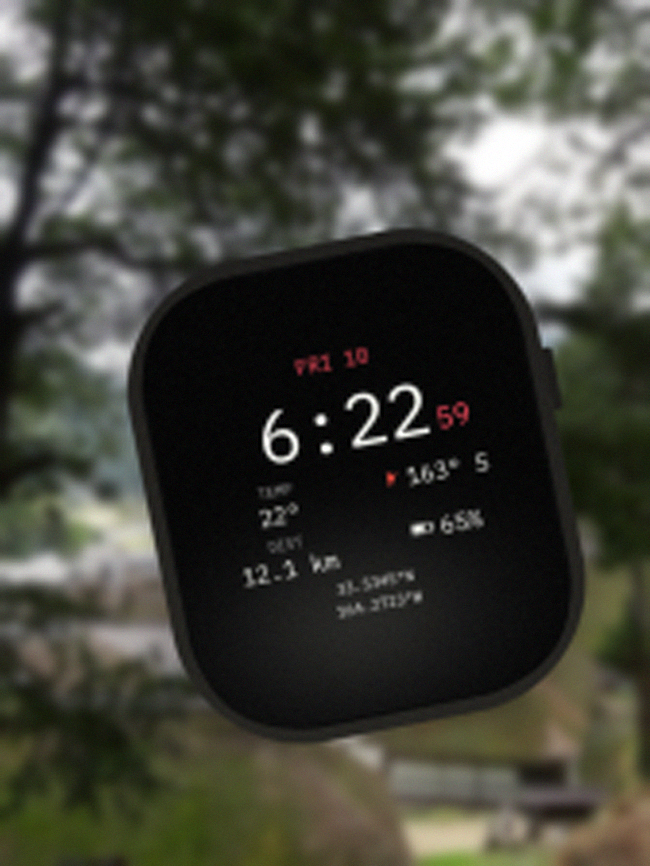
6:22:59
